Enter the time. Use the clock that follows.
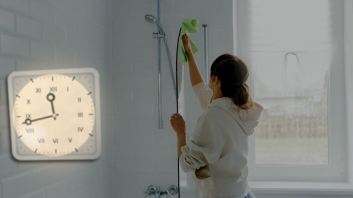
11:43
